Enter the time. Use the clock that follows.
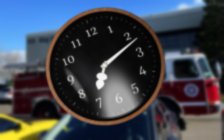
7:12
